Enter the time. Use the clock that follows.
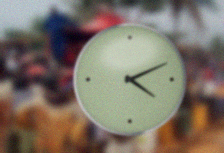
4:11
